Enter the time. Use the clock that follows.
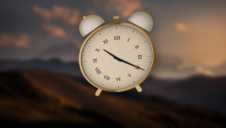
10:20
